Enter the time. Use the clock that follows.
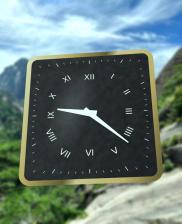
9:22
